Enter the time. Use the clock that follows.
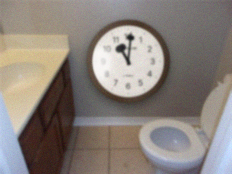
11:01
